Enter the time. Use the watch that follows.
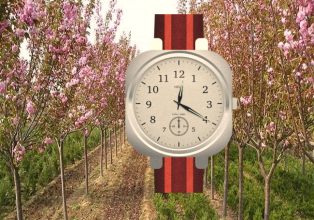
12:20
